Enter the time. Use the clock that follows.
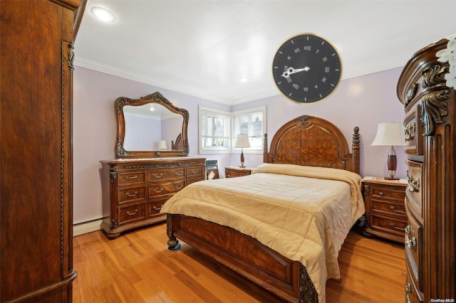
8:42
